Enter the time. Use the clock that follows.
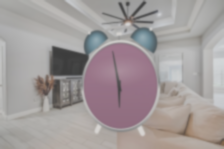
5:58
